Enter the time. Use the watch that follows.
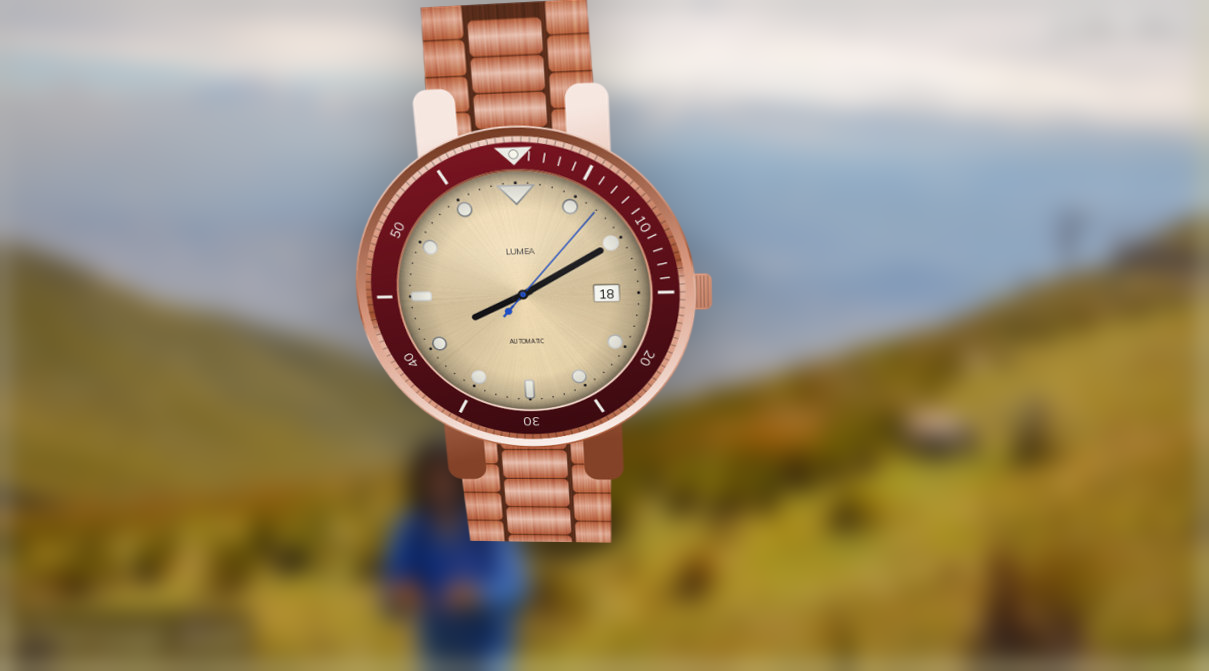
8:10:07
